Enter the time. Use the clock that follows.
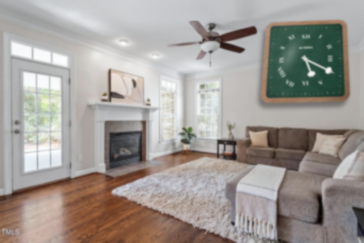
5:20
